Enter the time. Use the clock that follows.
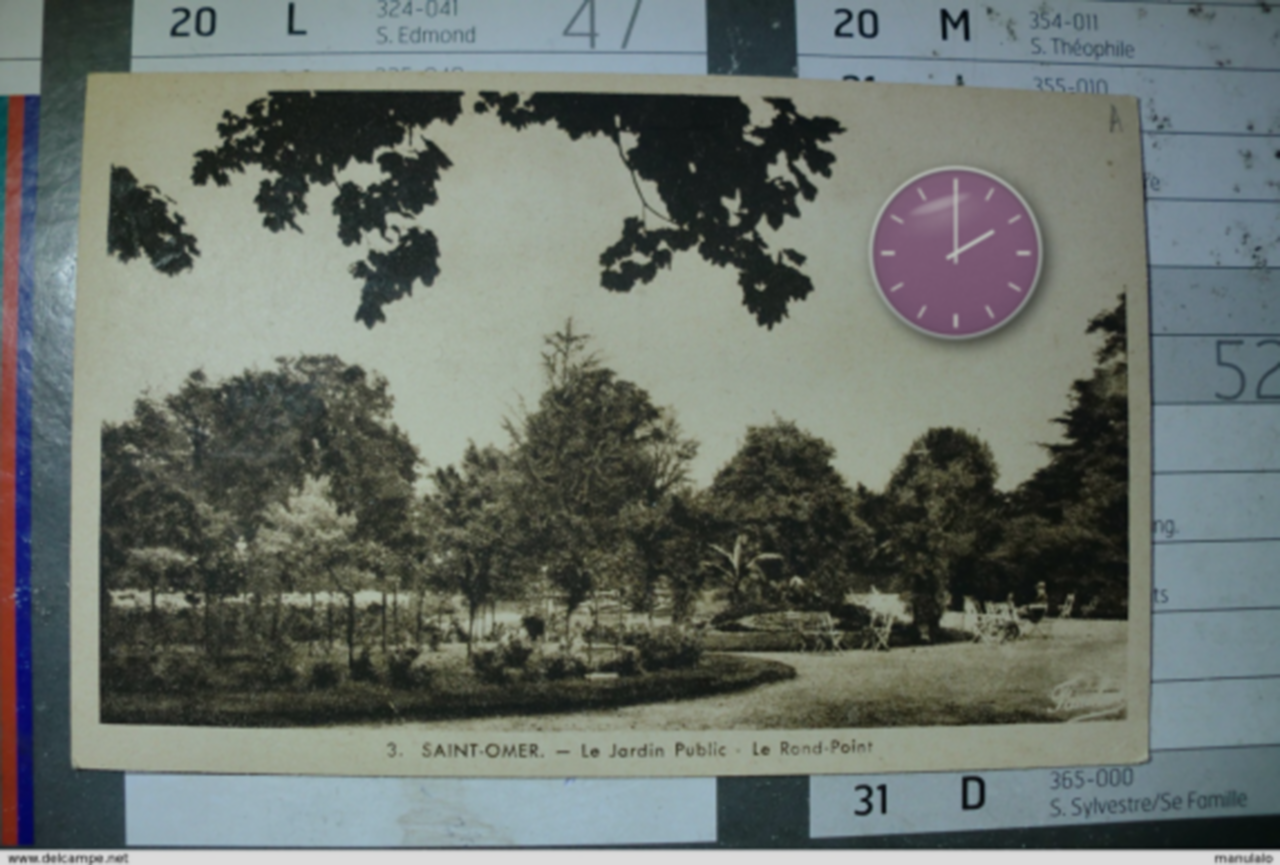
2:00
